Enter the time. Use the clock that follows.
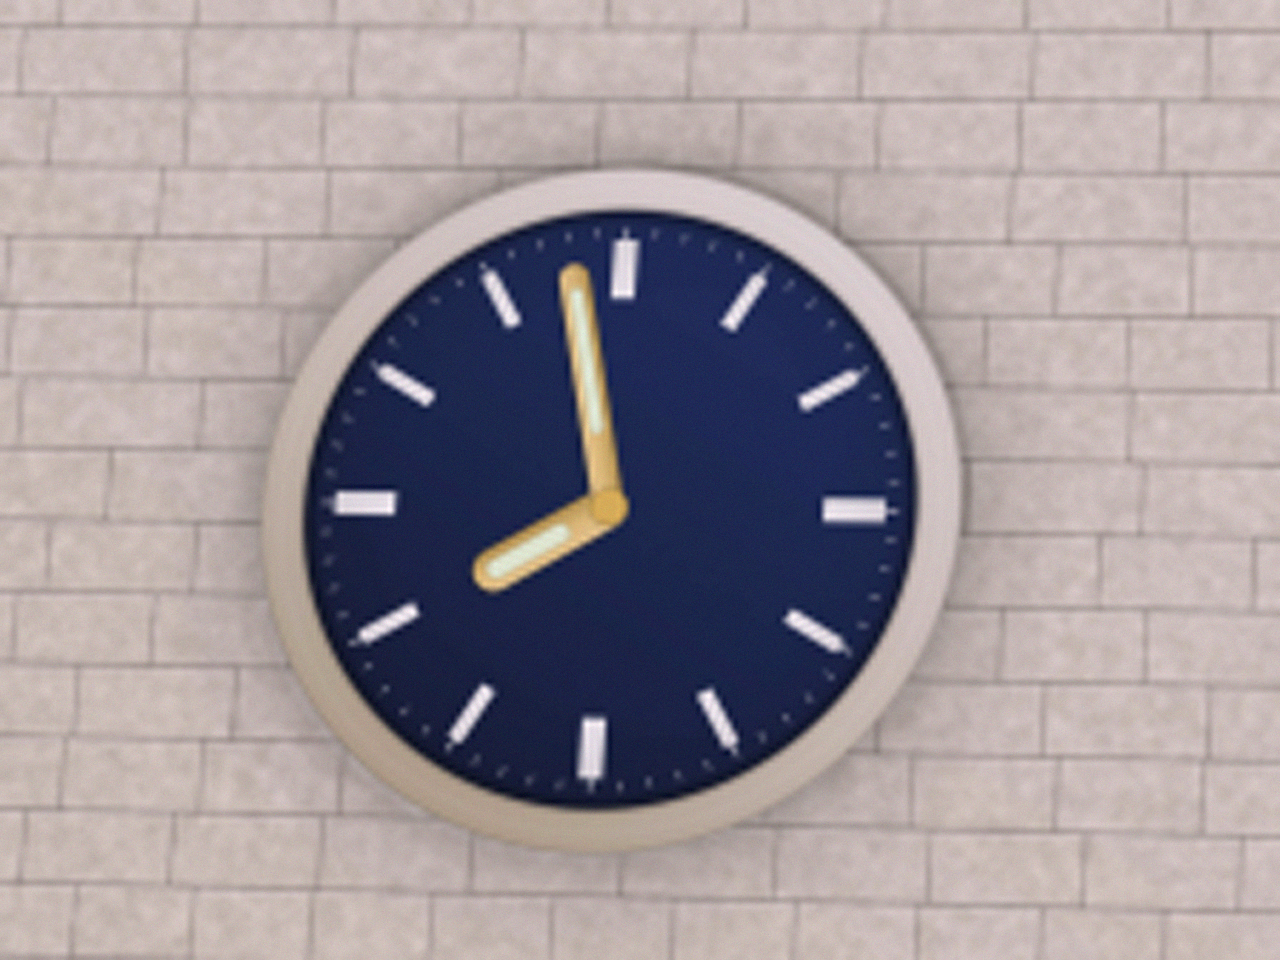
7:58
